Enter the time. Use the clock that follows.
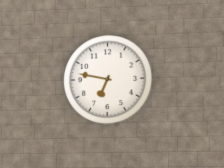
6:47
